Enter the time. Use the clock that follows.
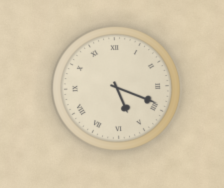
5:19
